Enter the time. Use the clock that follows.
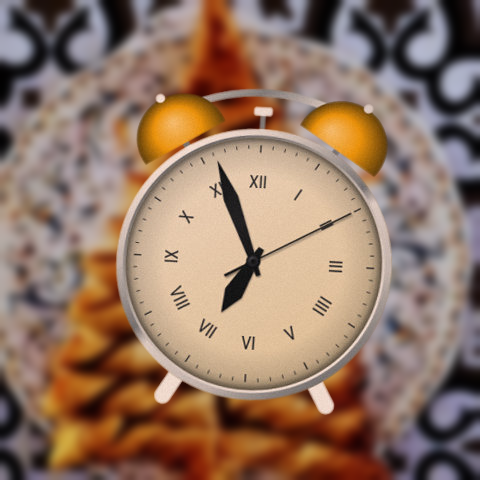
6:56:10
